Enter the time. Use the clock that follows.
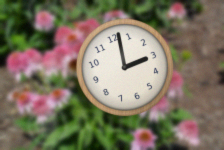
3:02
